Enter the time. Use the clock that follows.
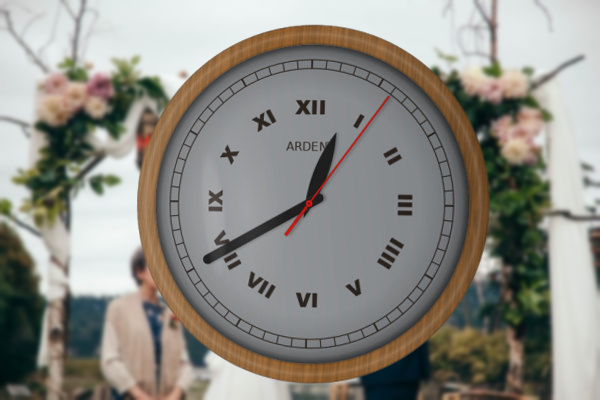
12:40:06
